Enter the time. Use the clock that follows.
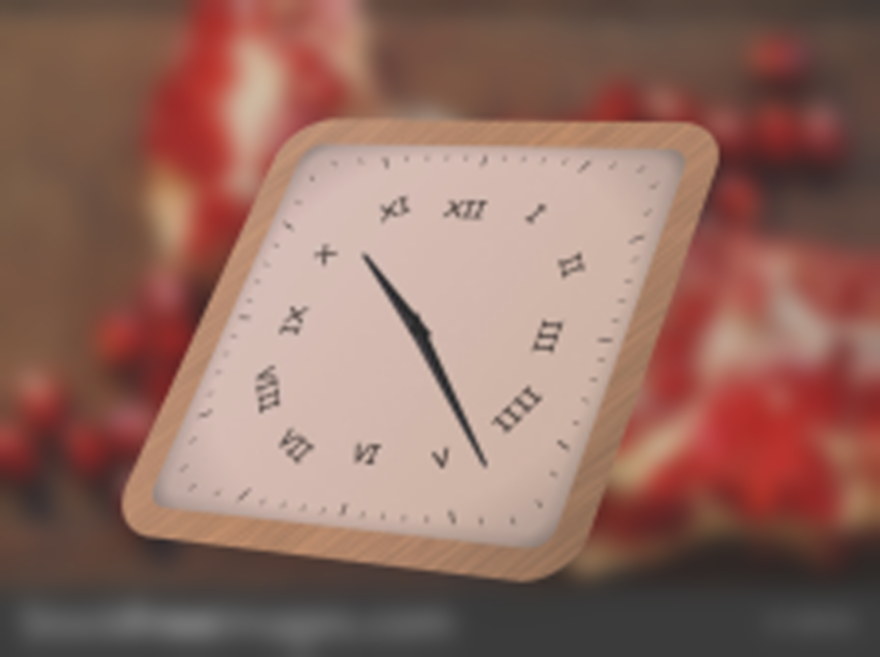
10:23
